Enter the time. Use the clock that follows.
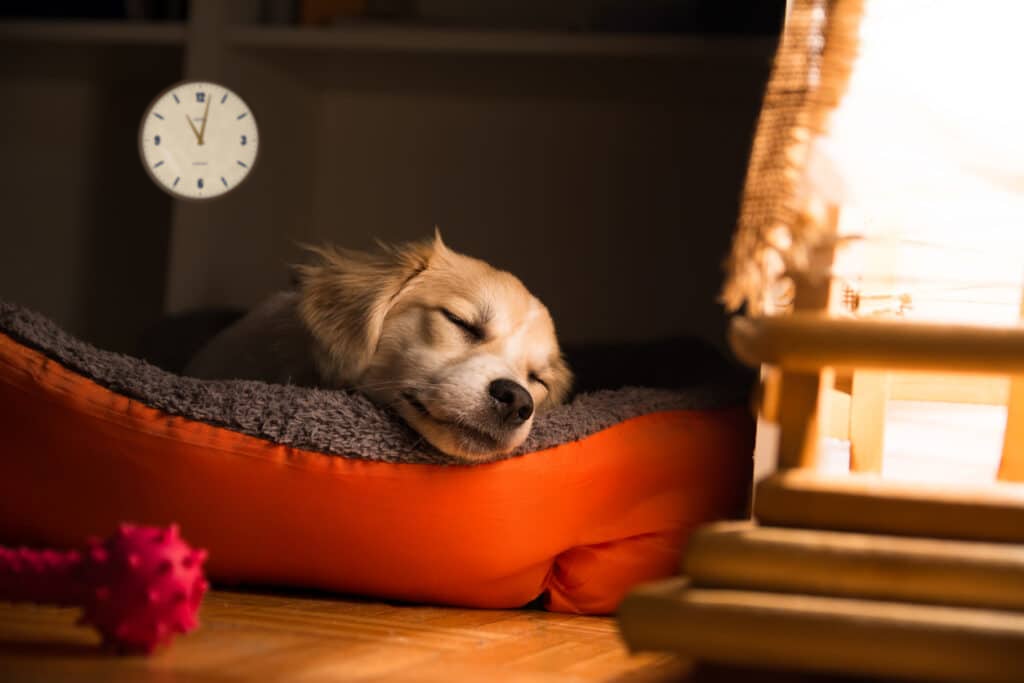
11:02
